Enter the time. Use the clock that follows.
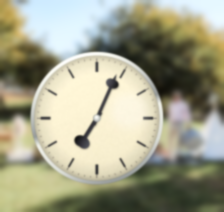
7:04
